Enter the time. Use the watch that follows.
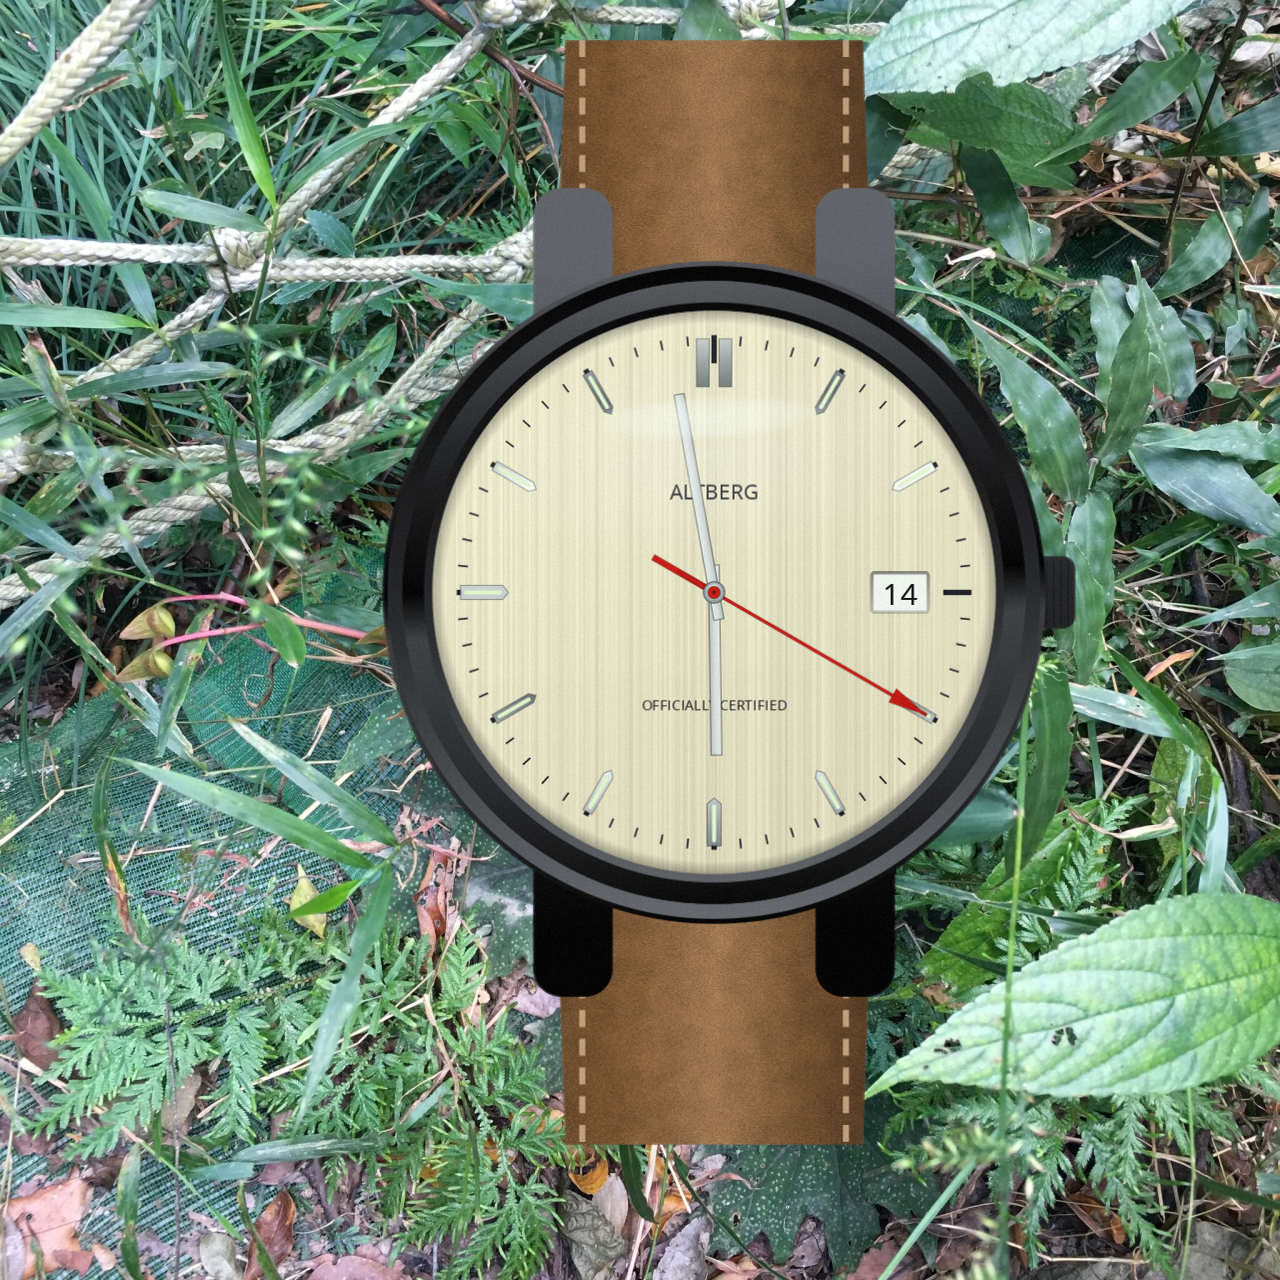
5:58:20
